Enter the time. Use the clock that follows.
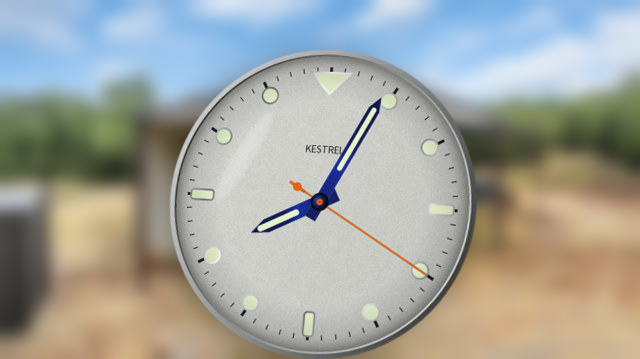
8:04:20
